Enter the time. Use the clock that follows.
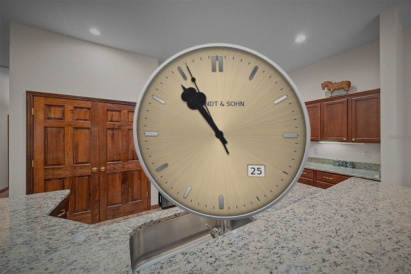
10:53:56
